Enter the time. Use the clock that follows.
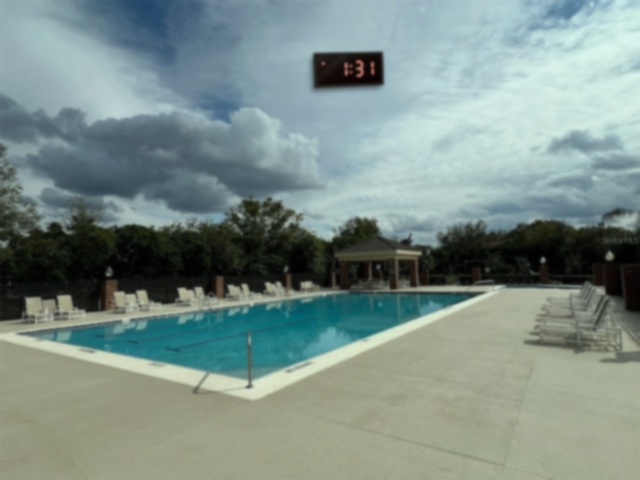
1:31
